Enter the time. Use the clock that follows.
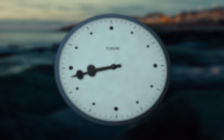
8:43
